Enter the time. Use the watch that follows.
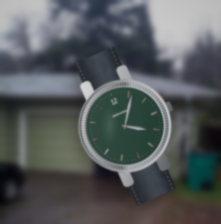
4:06
